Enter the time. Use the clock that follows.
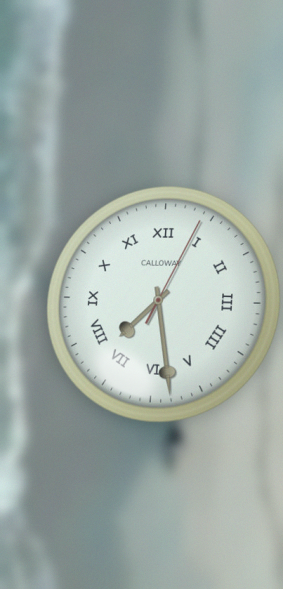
7:28:04
